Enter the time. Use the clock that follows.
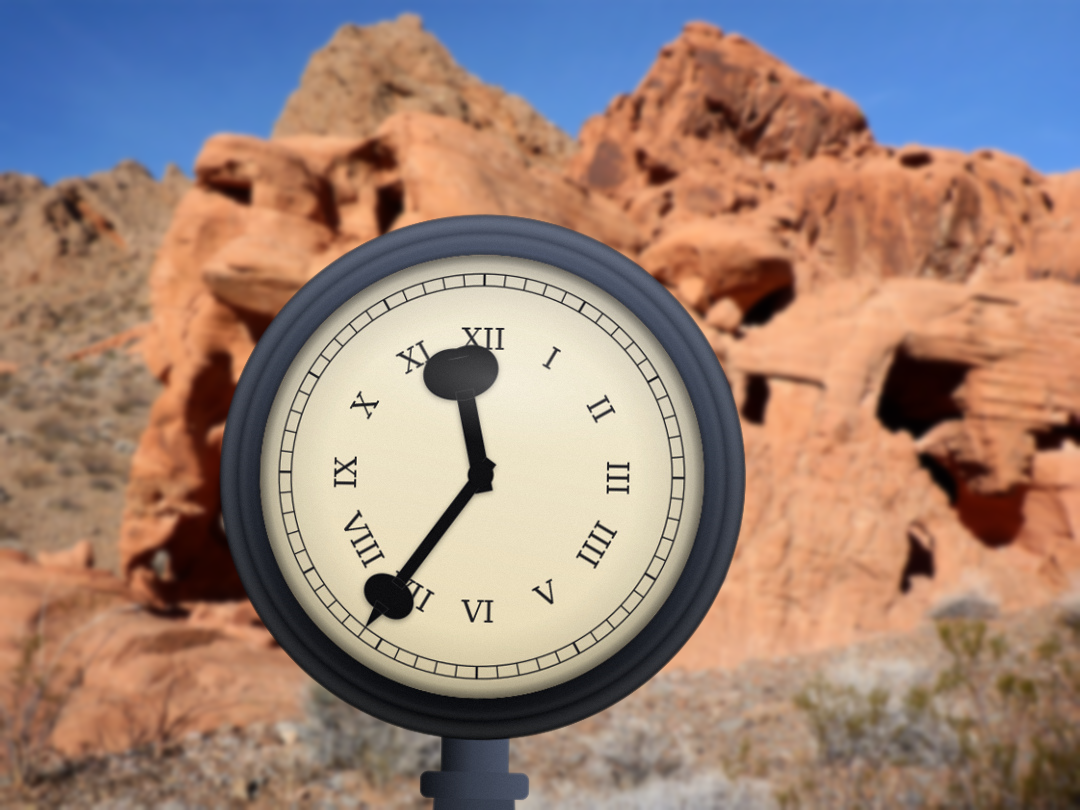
11:36
